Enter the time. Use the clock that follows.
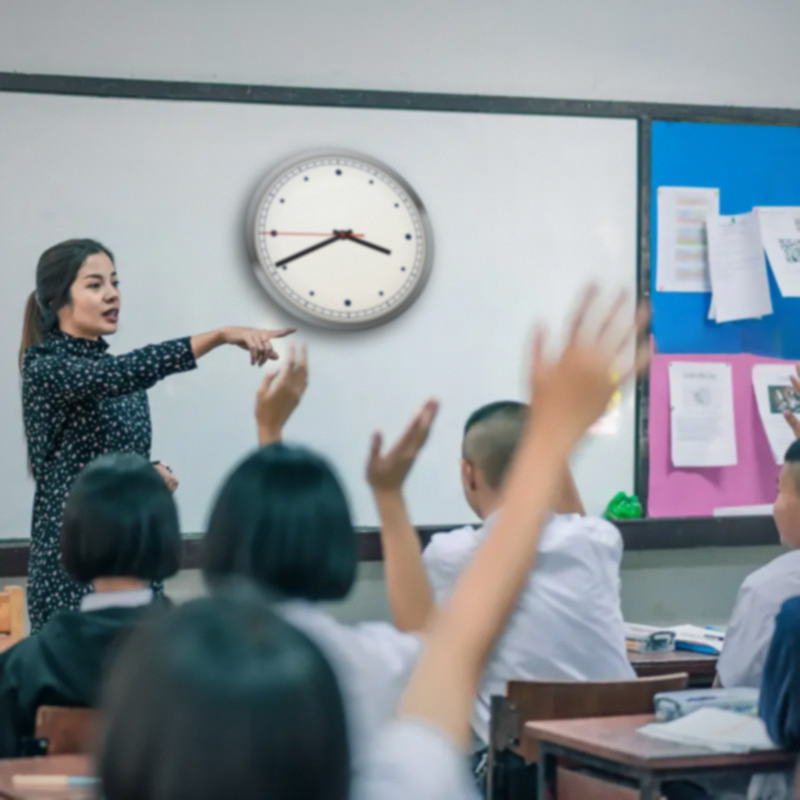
3:40:45
